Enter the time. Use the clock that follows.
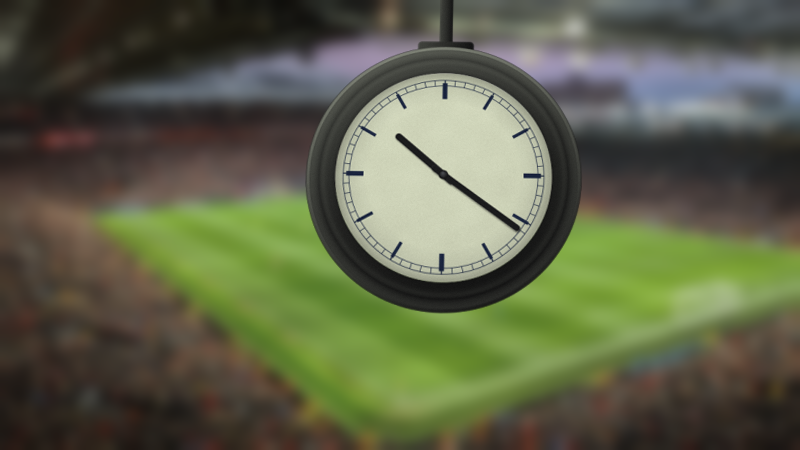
10:21
